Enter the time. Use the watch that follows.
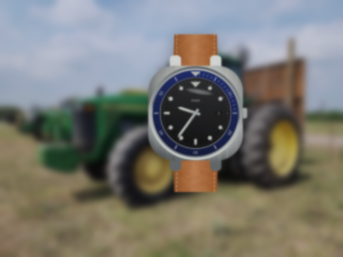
9:36
